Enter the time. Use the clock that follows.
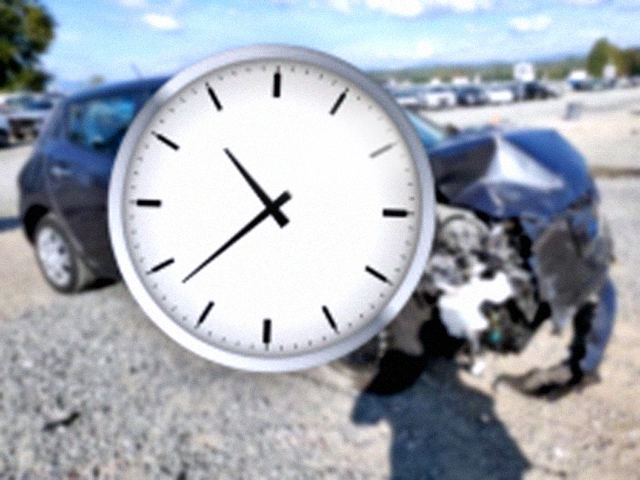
10:38
